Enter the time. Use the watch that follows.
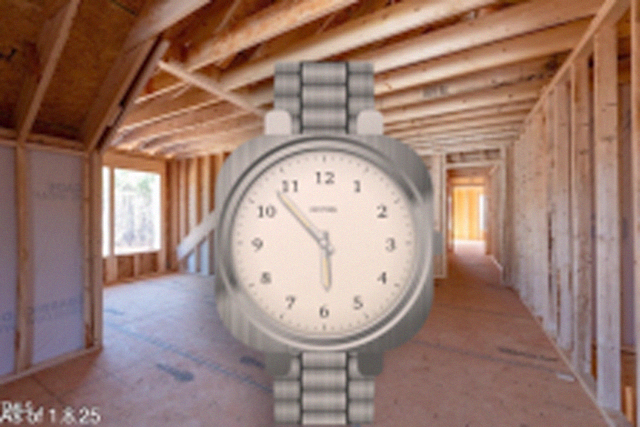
5:53
